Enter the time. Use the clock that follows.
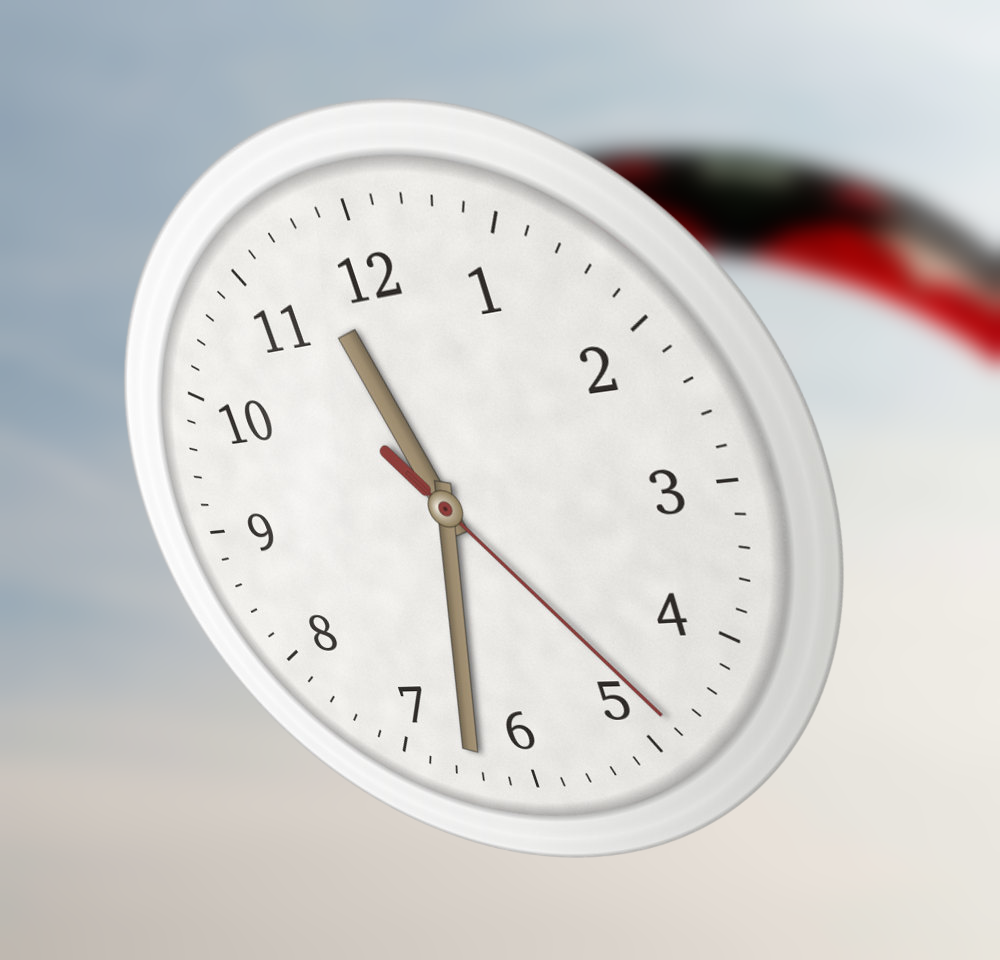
11:32:24
